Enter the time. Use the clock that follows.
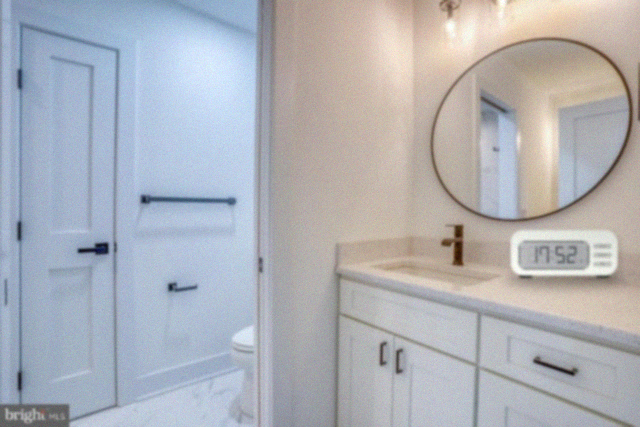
17:52
